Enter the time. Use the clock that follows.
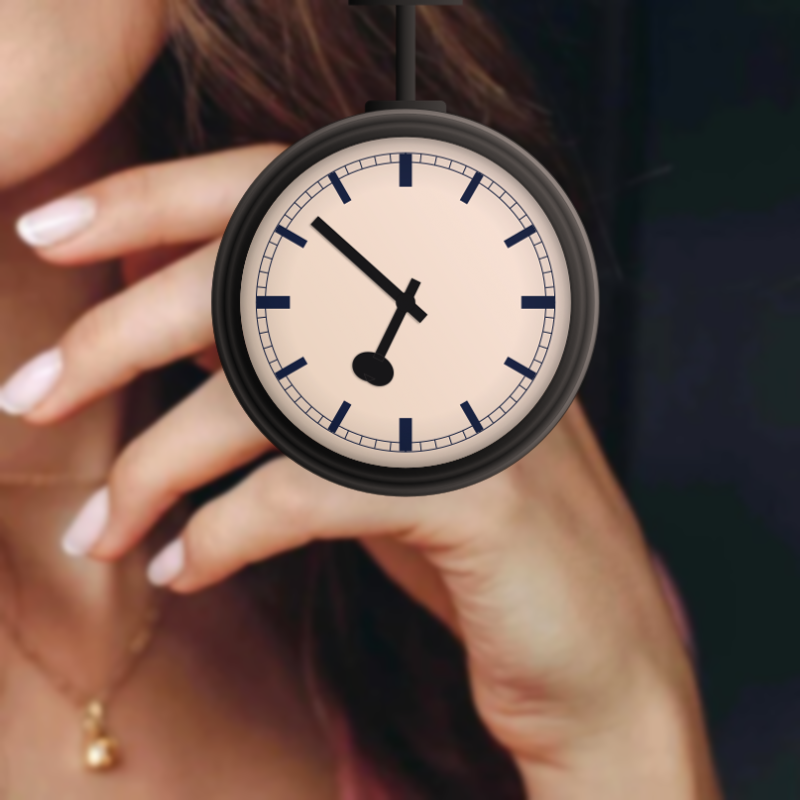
6:52
